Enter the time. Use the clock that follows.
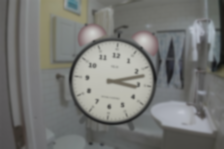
3:12
